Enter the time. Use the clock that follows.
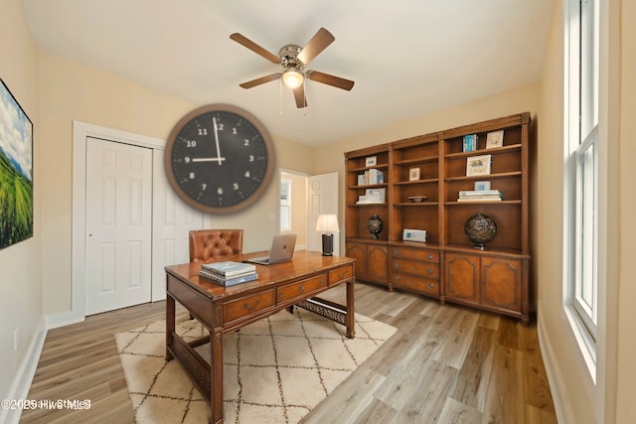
8:59
